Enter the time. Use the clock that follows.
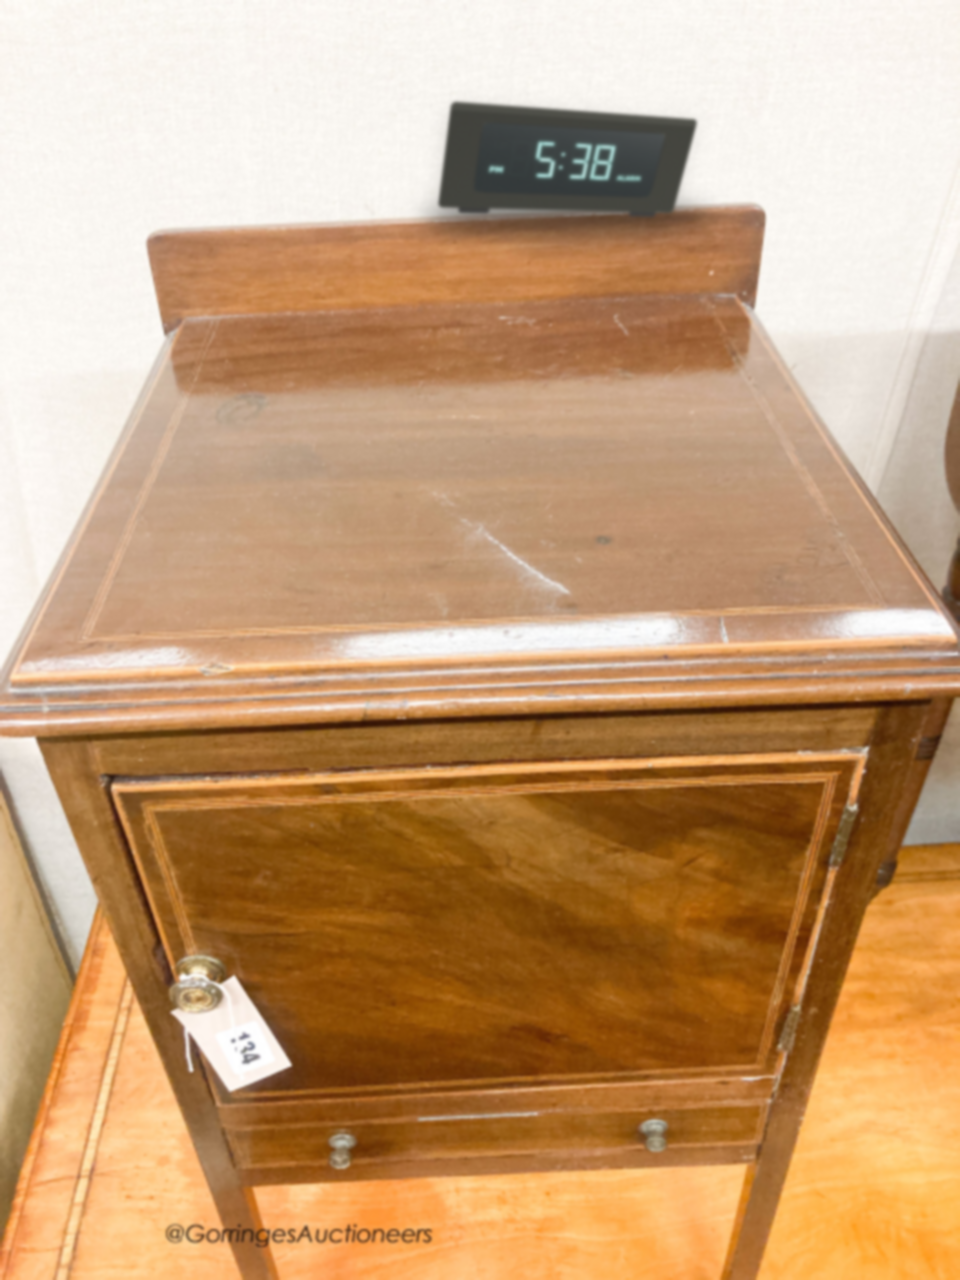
5:38
